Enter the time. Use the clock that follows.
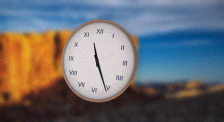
11:26
